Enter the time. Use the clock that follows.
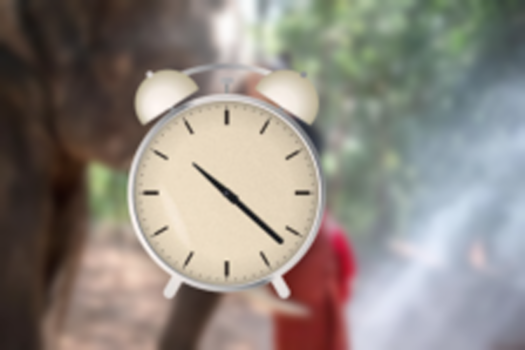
10:22
